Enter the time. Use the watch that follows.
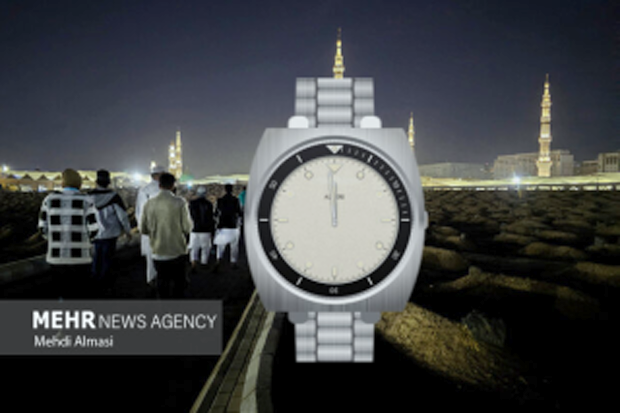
11:59
